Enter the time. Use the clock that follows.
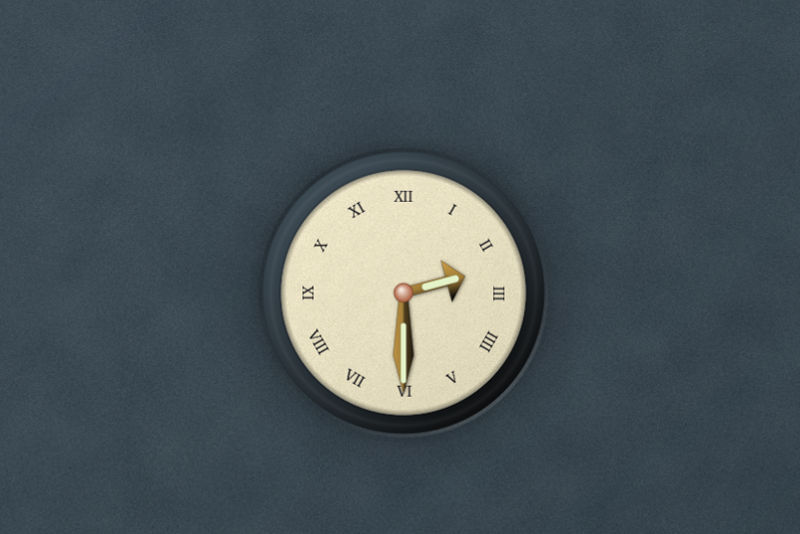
2:30
